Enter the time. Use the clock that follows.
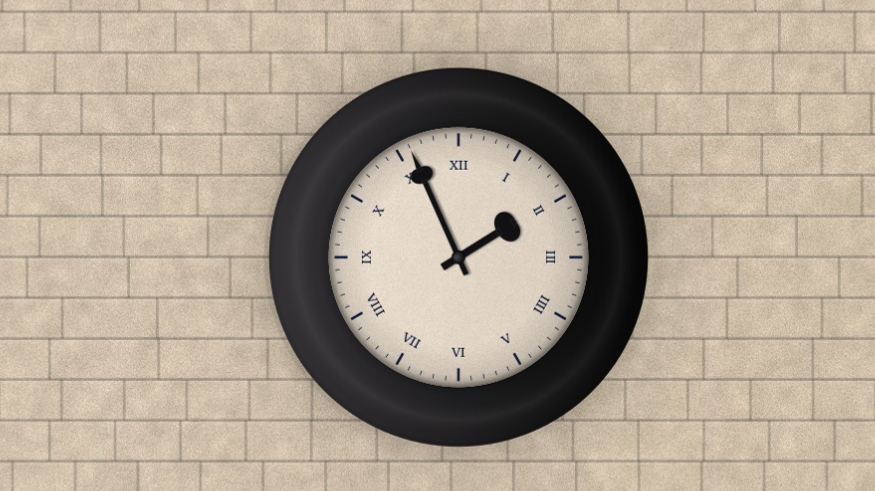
1:56
